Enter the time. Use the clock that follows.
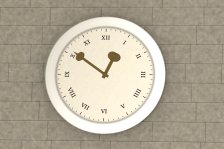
12:51
